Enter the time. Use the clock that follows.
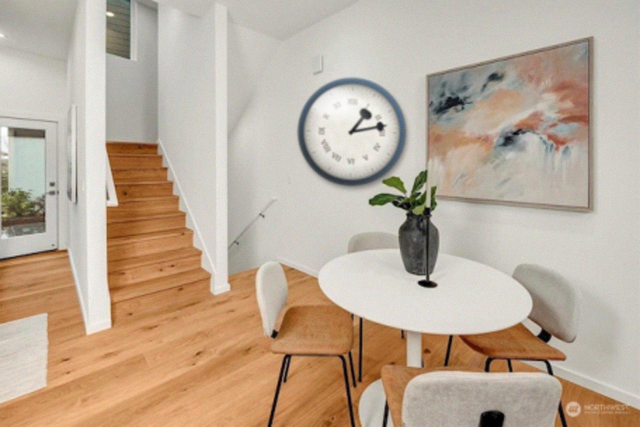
1:13
